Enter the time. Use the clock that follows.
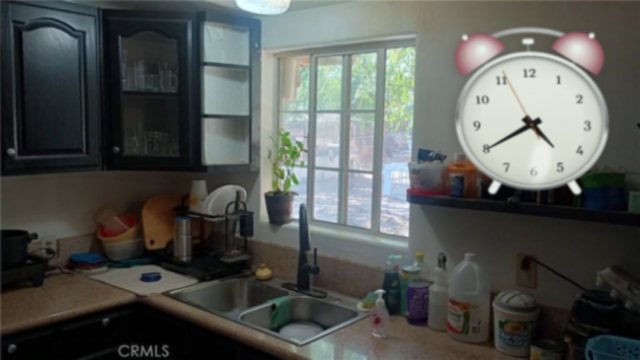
4:39:56
